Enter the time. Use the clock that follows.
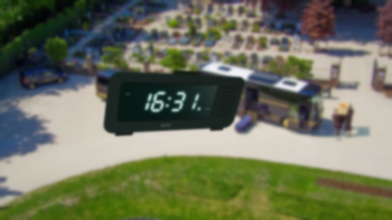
16:31
